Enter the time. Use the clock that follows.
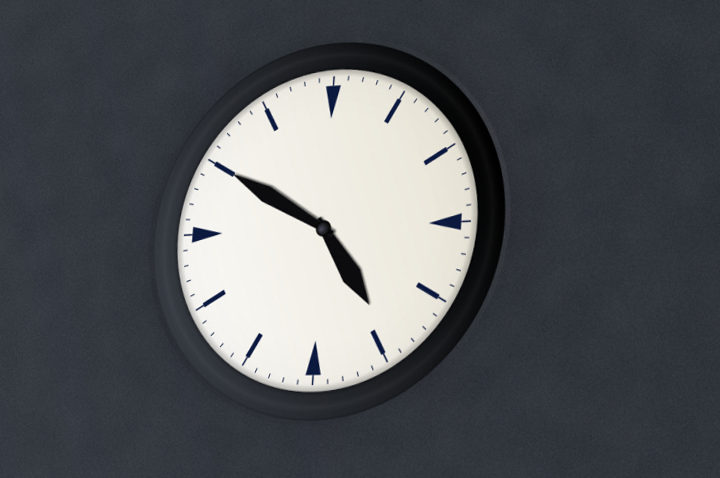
4:50
